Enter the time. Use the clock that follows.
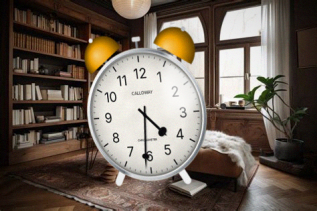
4:31
